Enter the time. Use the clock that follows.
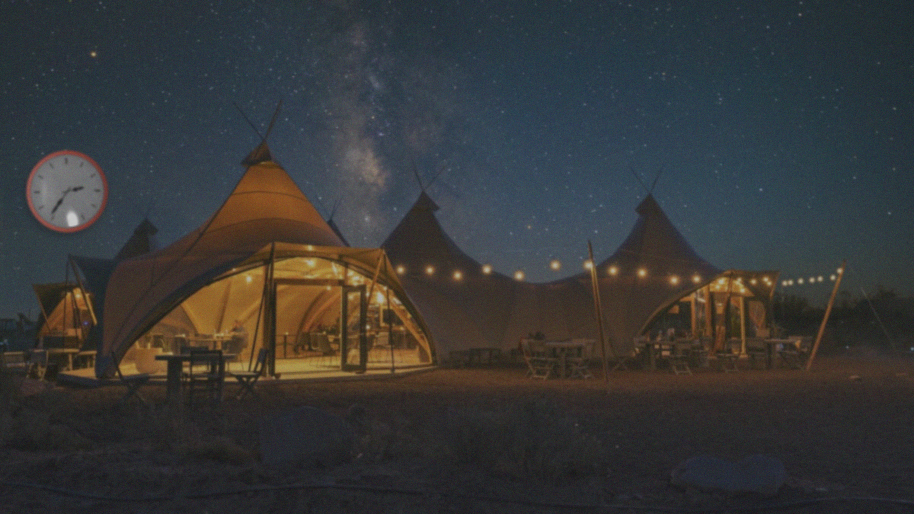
2:36
